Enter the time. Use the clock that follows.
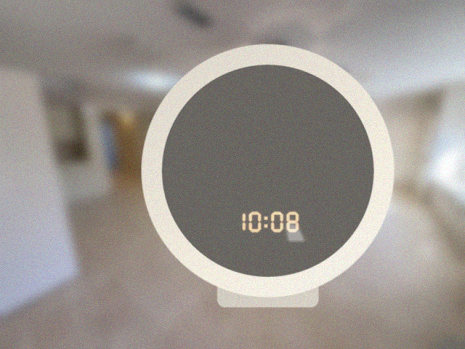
10:08
